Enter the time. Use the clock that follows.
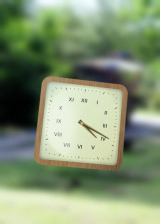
4:19
